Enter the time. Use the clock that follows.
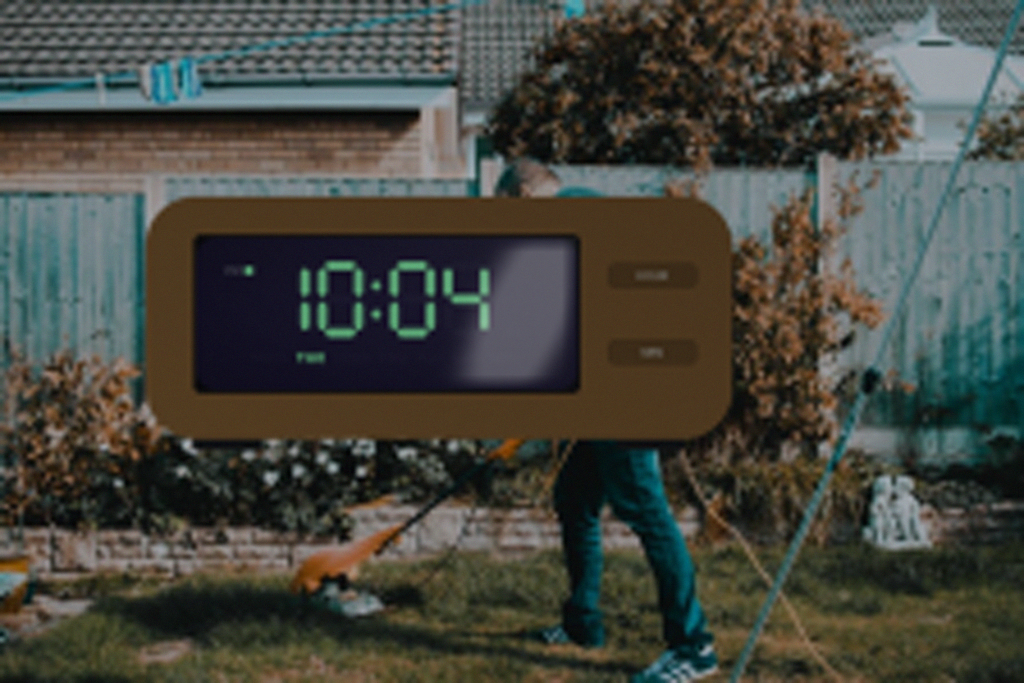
10:04
